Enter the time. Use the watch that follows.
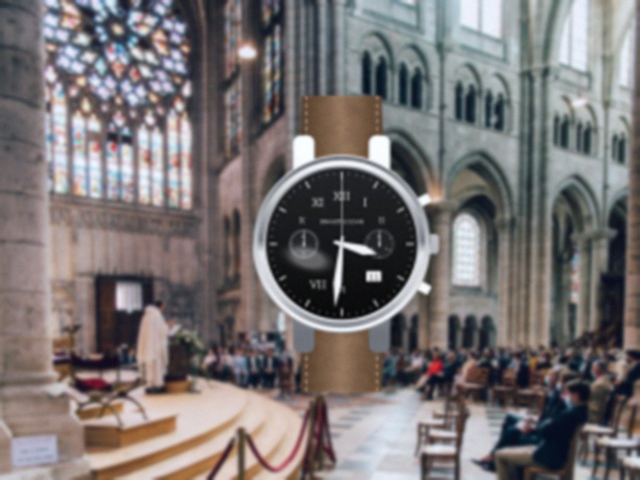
3:31
